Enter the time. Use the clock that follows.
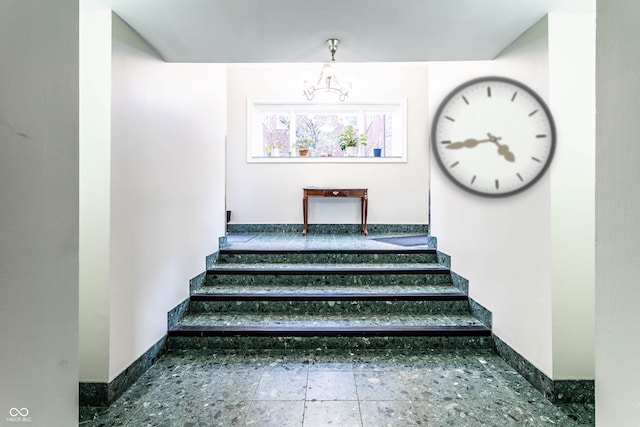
4:44
